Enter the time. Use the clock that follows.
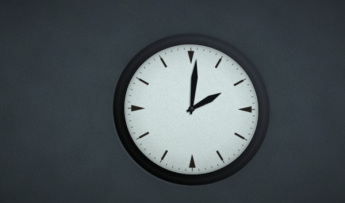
2:01
